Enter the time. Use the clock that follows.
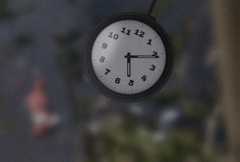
5:11
